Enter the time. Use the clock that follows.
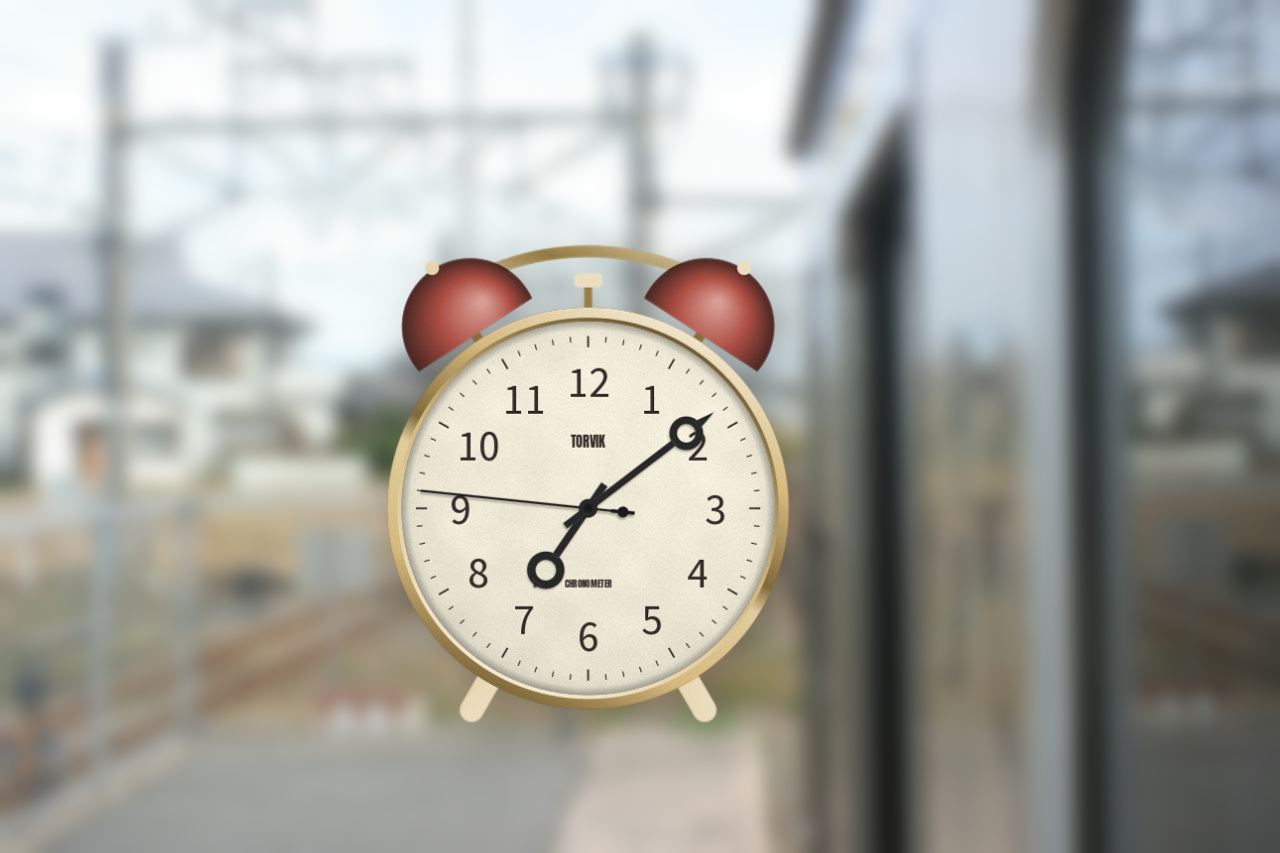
7:08:46
